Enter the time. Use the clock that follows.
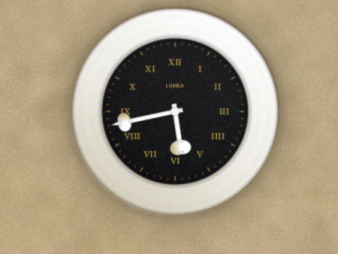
5:43
